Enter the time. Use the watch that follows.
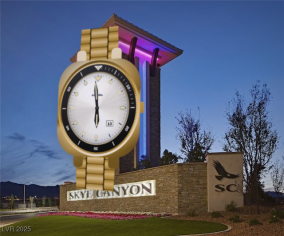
5:59
